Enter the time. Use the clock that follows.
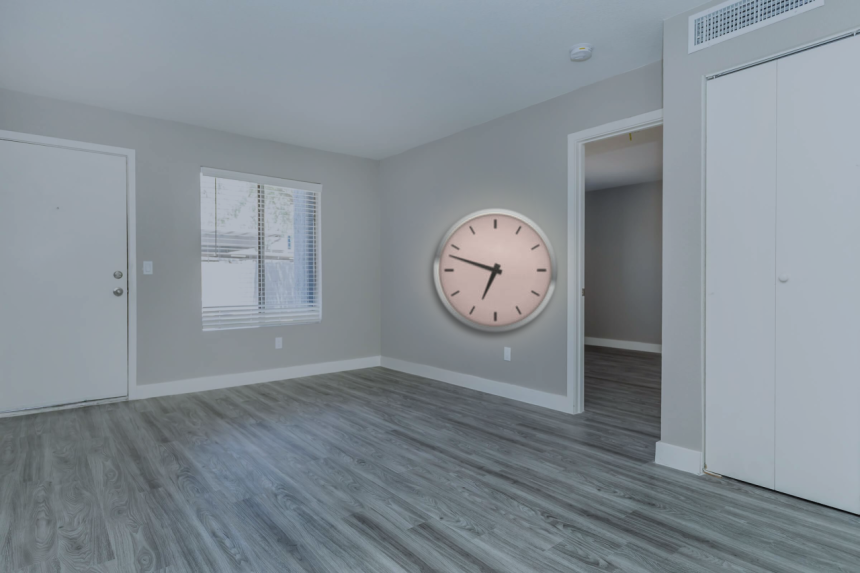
6:48
